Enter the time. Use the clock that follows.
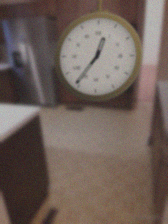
12:36
